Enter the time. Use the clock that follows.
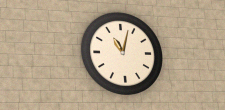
11:03
